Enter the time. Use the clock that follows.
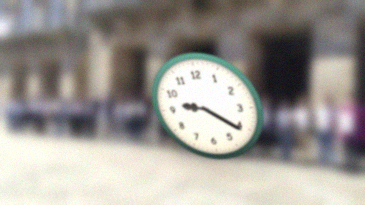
9:21
